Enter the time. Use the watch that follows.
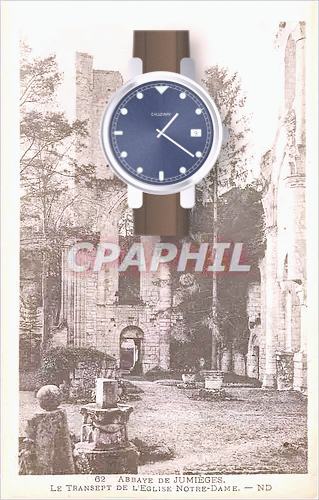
1:21
